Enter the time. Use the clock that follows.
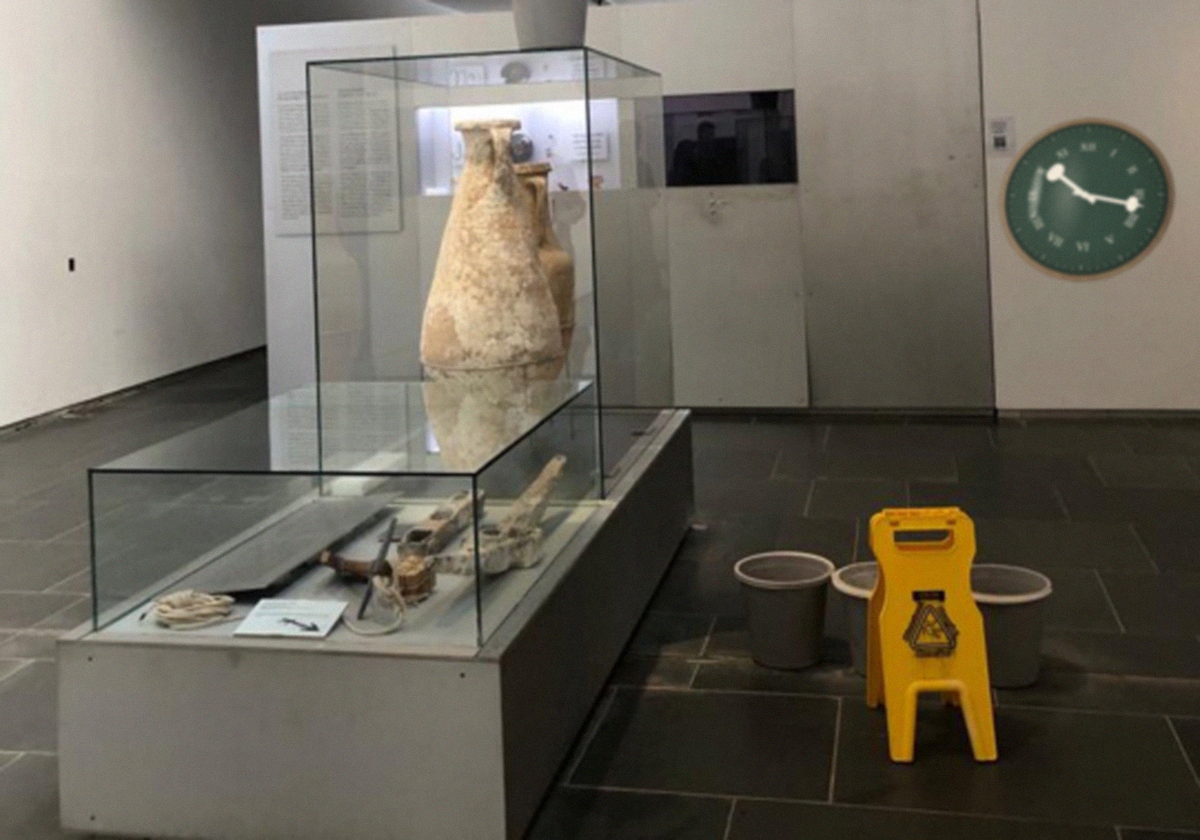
10:17
